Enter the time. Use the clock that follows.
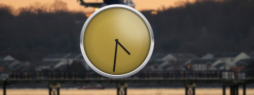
4:31
